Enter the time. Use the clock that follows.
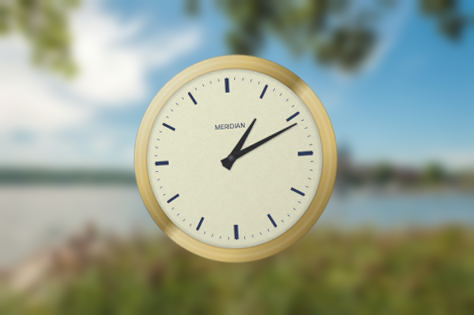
1:11
